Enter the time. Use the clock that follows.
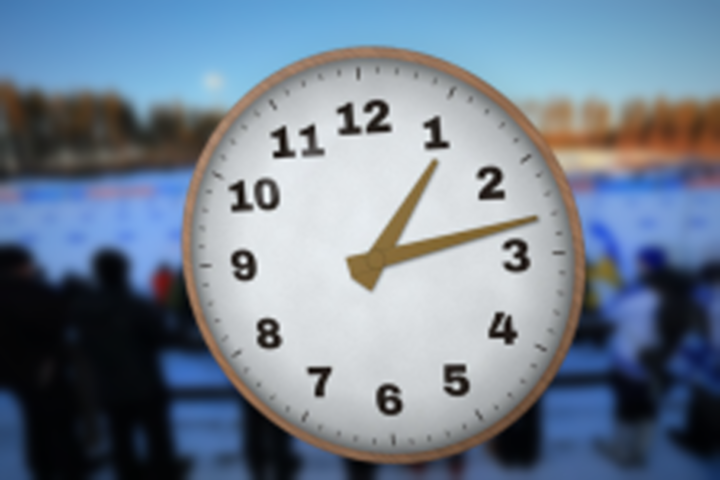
1:13
